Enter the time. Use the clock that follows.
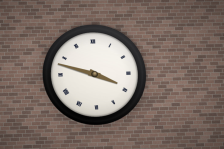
3:48
